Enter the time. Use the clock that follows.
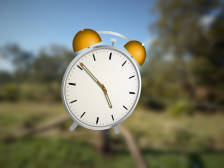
4:51
